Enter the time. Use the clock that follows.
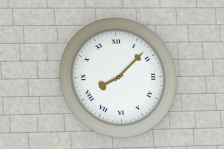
8:08
